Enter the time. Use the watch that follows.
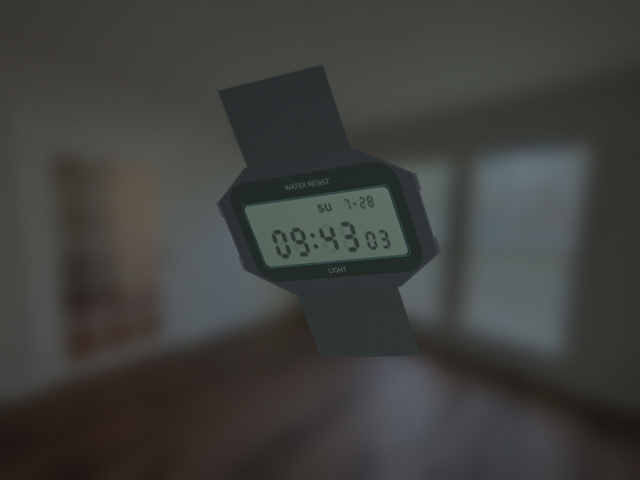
9:43:03
